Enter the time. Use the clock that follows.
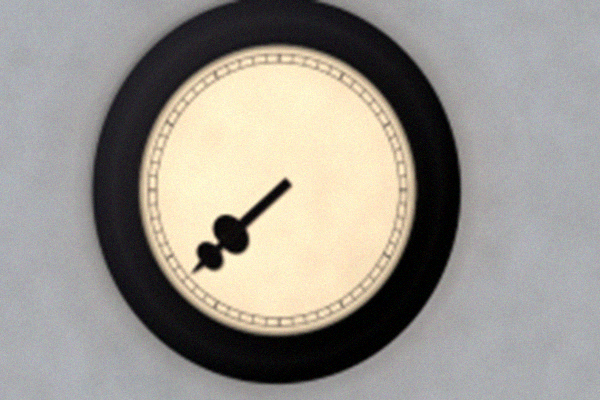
7:38
